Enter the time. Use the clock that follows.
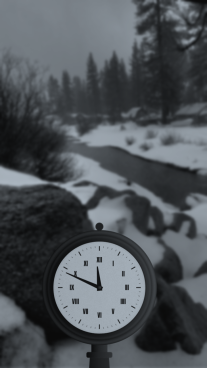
11:49
